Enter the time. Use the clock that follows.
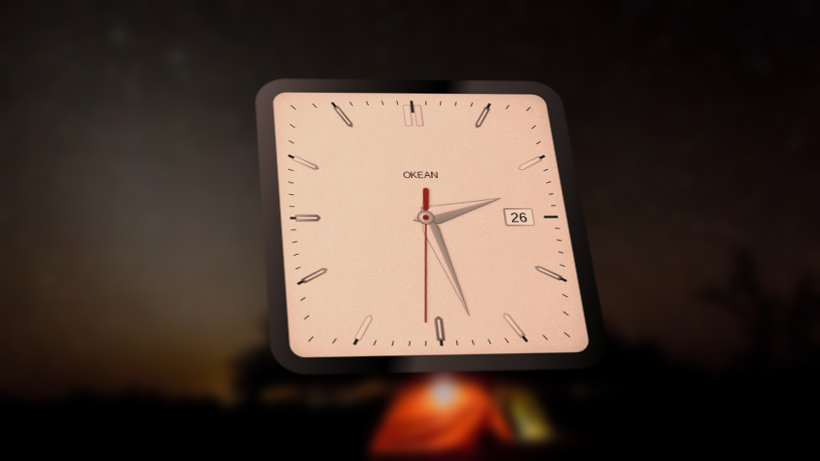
2:27:31
